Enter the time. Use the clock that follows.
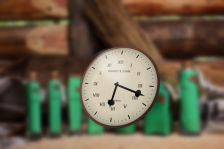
6:18
